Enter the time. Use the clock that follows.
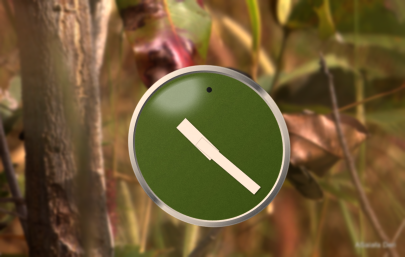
10:21
